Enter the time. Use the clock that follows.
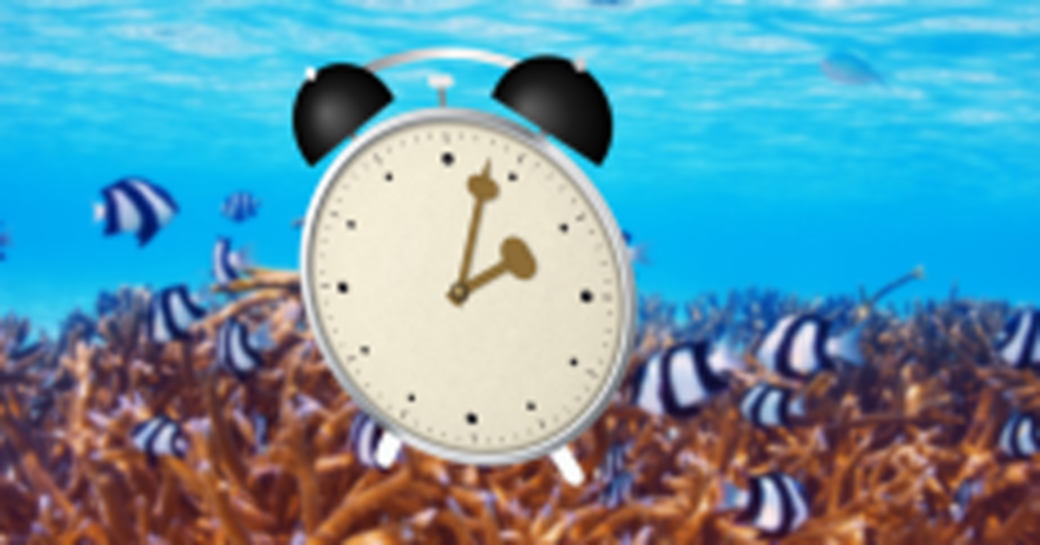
2:03
